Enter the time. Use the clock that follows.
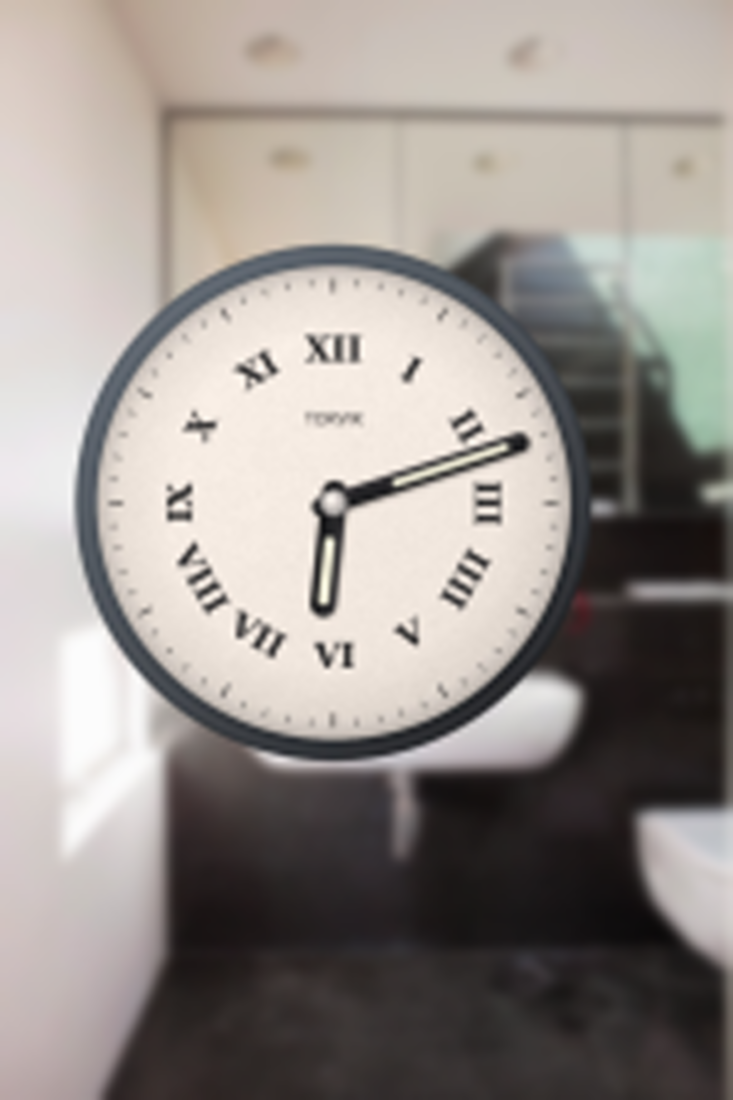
6:12
